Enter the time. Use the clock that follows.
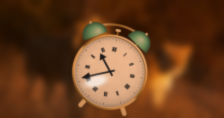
10:41
